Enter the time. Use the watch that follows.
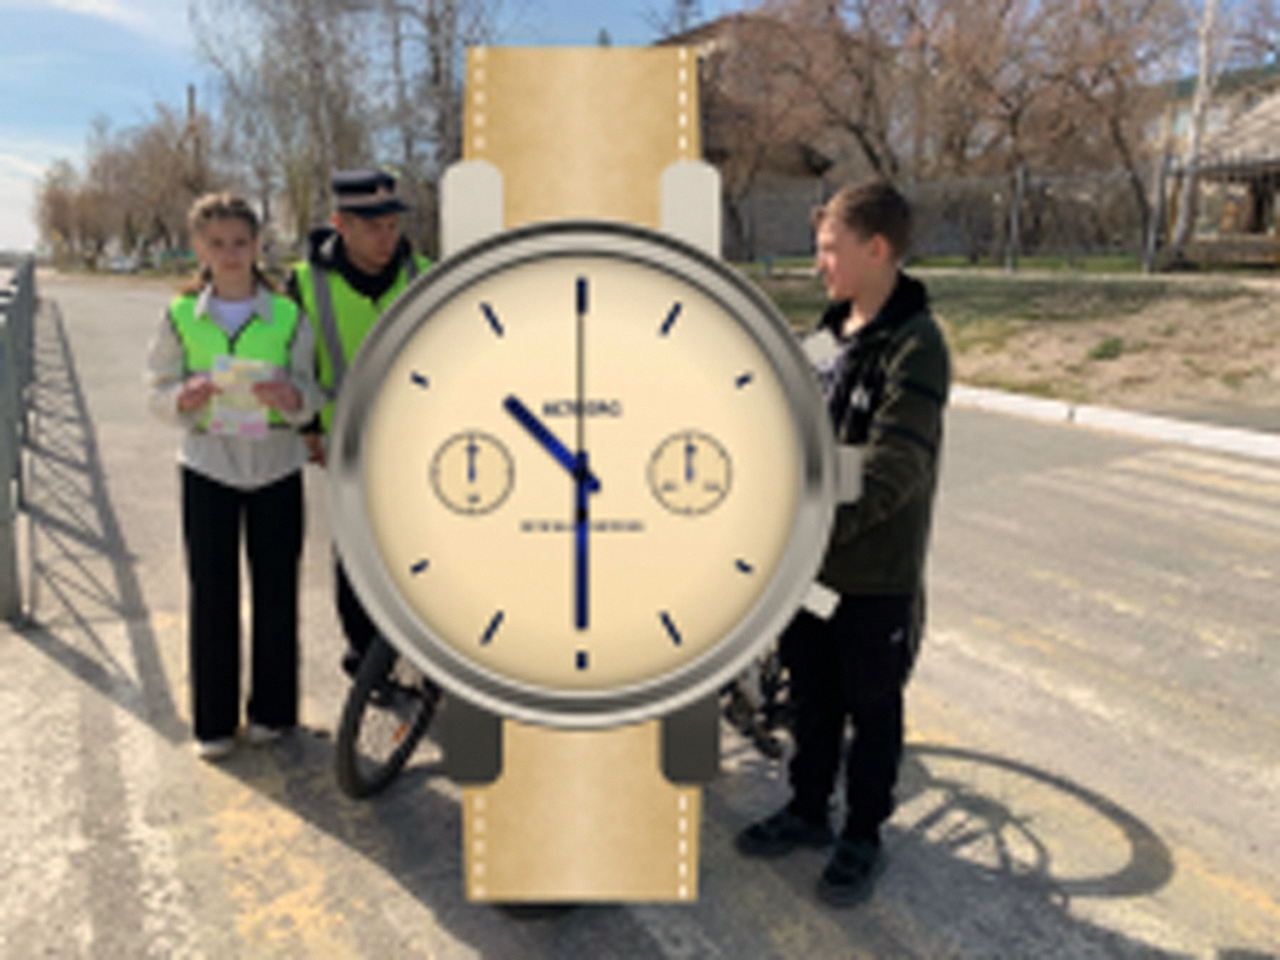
10:30
